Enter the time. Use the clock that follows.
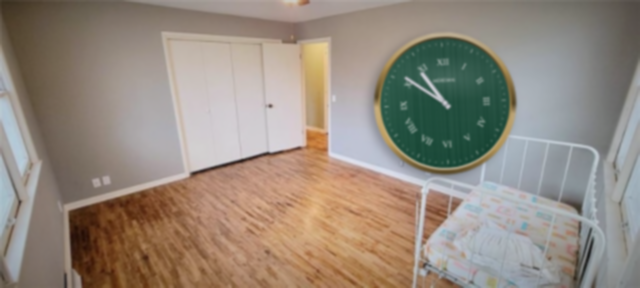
10:51
